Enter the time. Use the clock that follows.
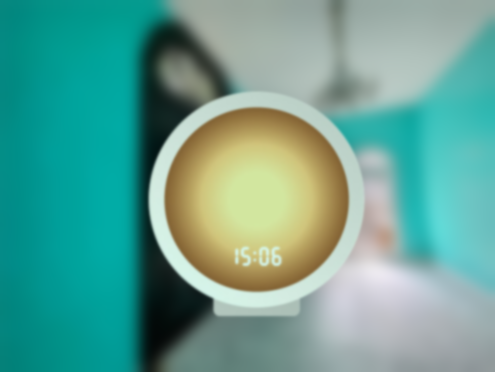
15:06
